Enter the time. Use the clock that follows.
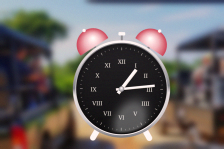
1:14
